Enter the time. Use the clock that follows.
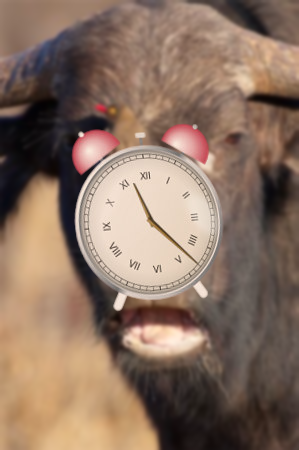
11:23
